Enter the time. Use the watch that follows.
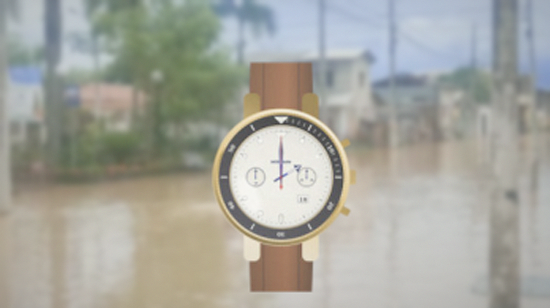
2:00
